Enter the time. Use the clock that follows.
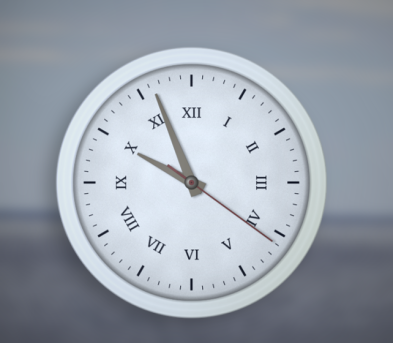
9:56:21
